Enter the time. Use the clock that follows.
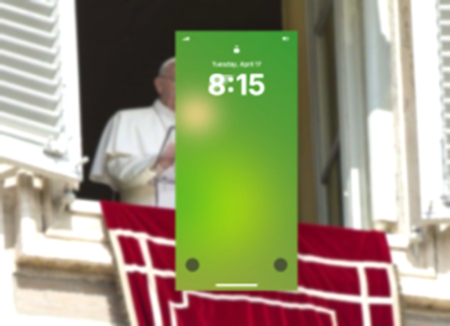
8:15
